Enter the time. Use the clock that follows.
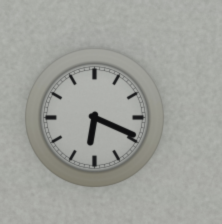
6:19
